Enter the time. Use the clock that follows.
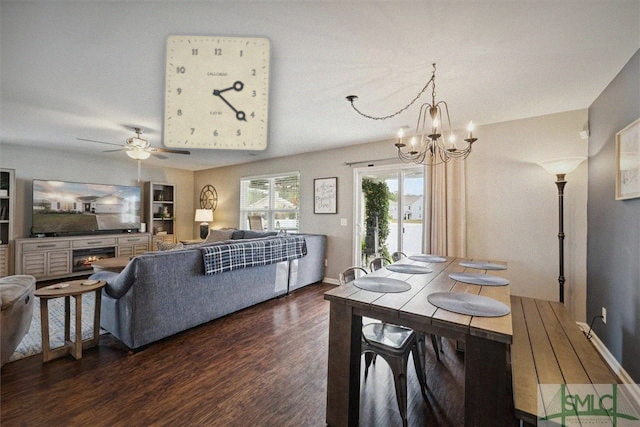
2:22
